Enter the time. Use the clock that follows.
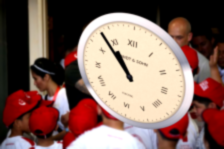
10:53
